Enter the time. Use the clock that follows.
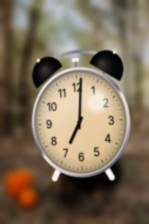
7:01
